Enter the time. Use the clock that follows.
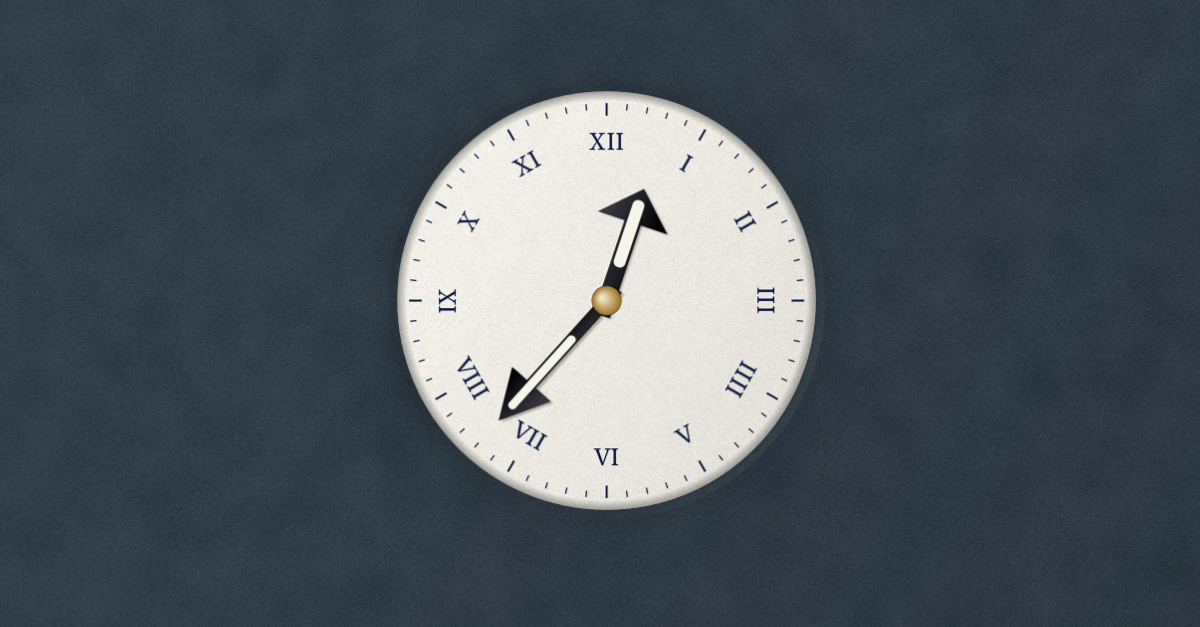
12:37
